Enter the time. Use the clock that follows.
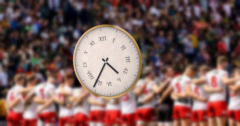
4:36
